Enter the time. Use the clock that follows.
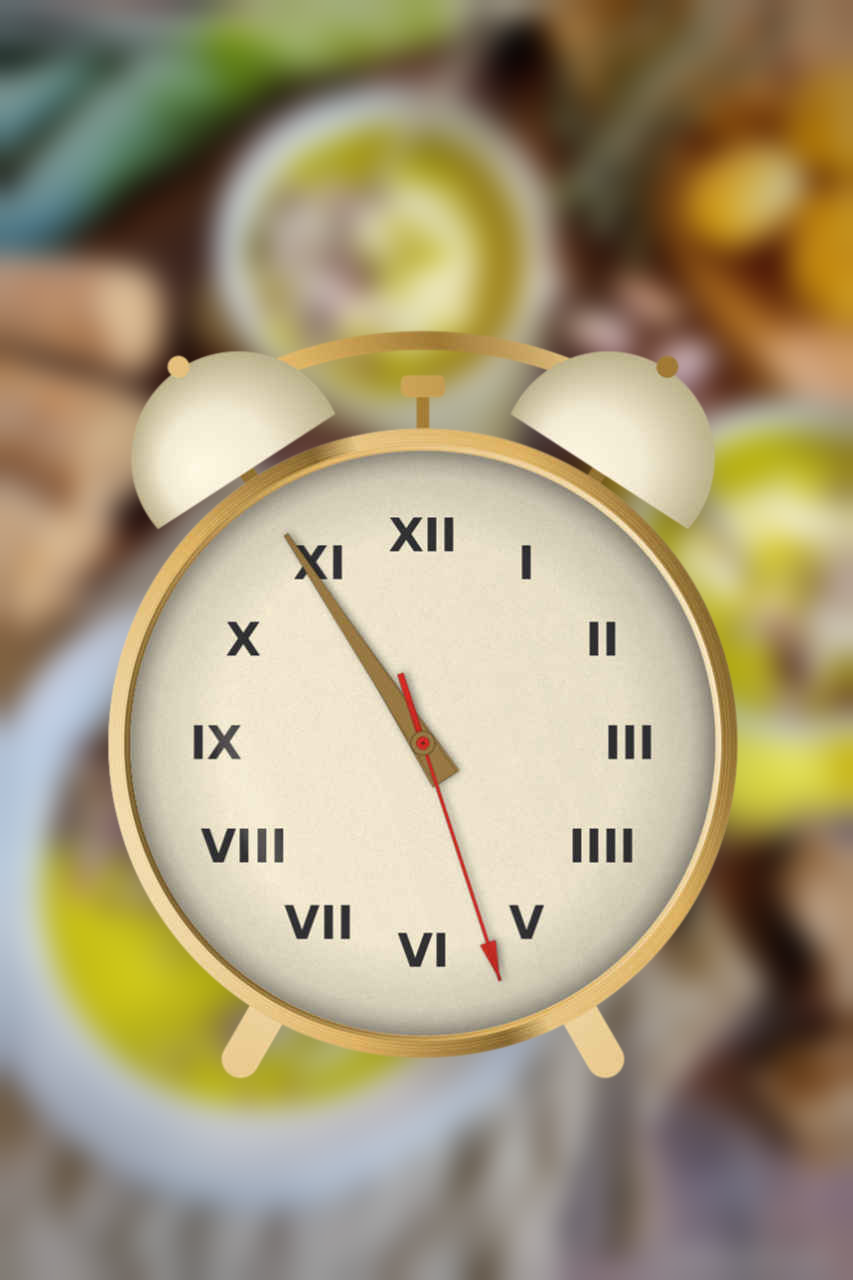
10:54:27
